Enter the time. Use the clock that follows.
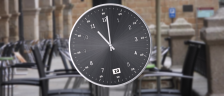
11:01
